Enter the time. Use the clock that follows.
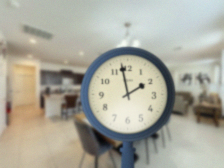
1:58
